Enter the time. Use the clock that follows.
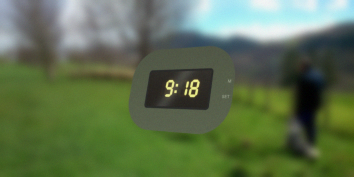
9:18
